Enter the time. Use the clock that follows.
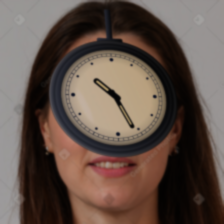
10:26
